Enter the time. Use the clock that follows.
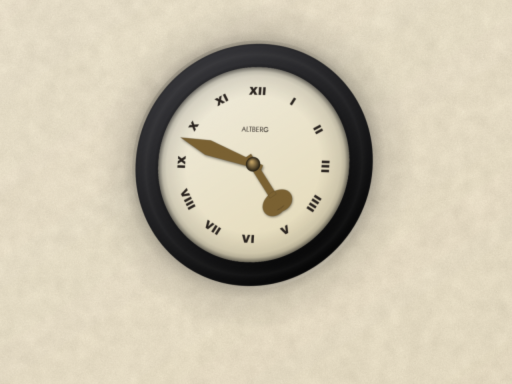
4:48
